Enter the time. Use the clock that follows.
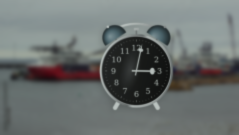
3:02
